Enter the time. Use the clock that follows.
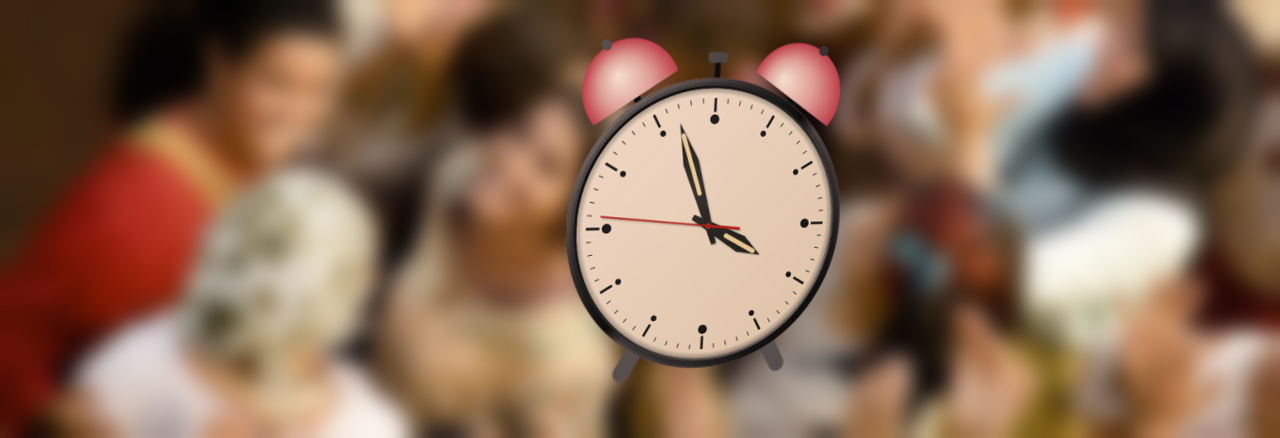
3:56:46
